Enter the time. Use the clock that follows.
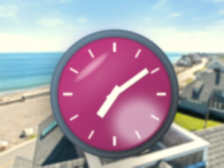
7:09
